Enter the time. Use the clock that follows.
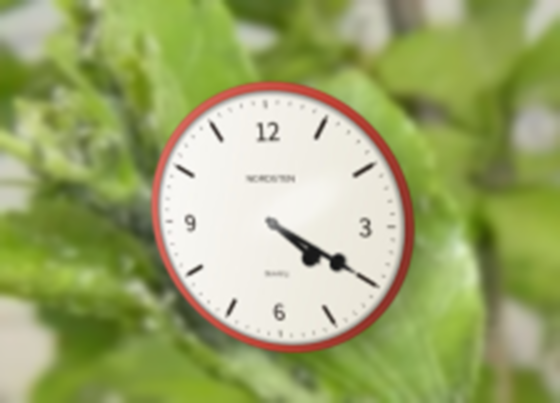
4:20
